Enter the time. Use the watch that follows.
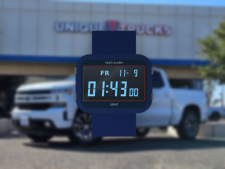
1:43:00
